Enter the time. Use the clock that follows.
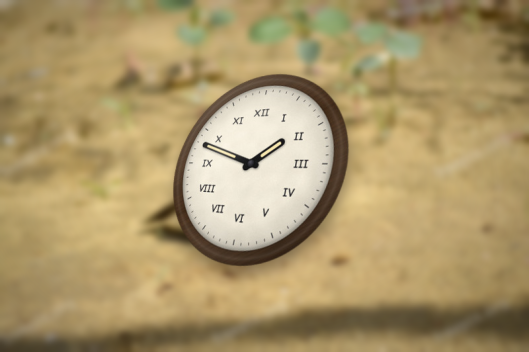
1:48
